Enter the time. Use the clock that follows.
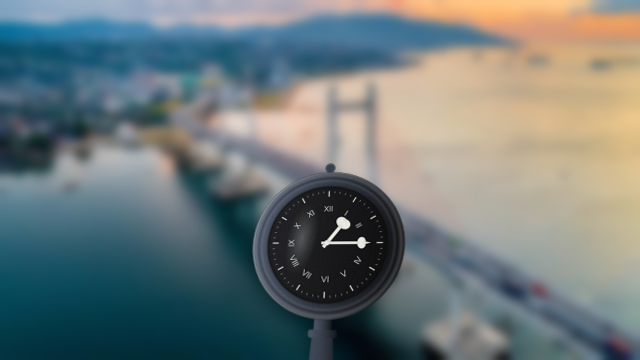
1:15
